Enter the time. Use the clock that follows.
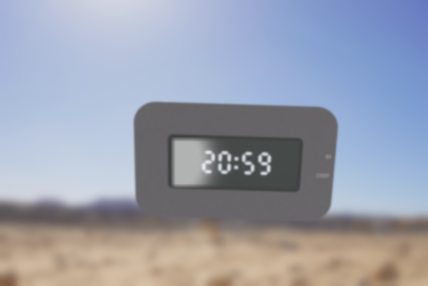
20:59
